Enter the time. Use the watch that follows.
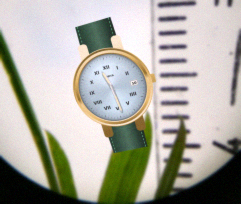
11:29
